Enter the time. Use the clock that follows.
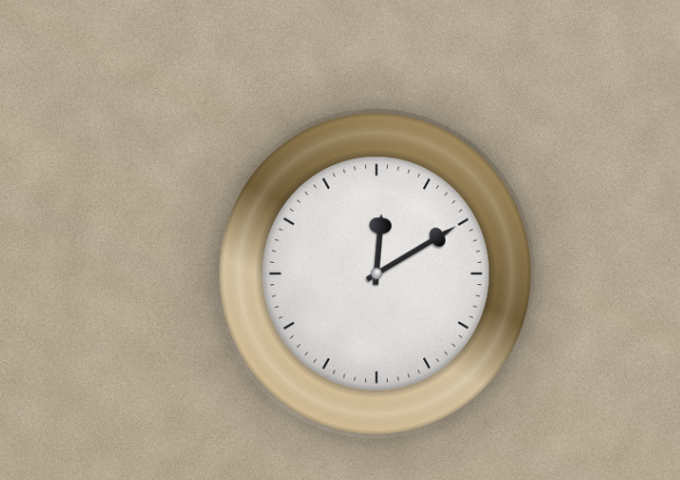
12:10
